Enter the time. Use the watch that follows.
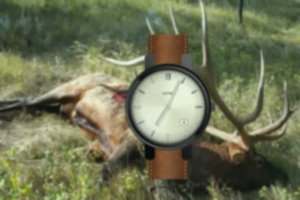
7:04
